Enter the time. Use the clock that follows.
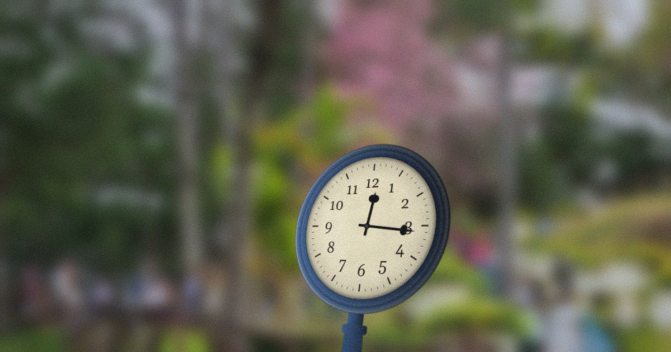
12:16
